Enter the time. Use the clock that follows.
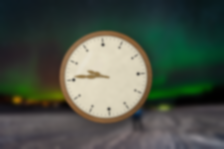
9:46
